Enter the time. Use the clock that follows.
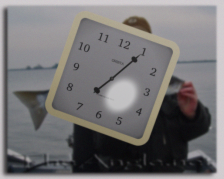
7:05
